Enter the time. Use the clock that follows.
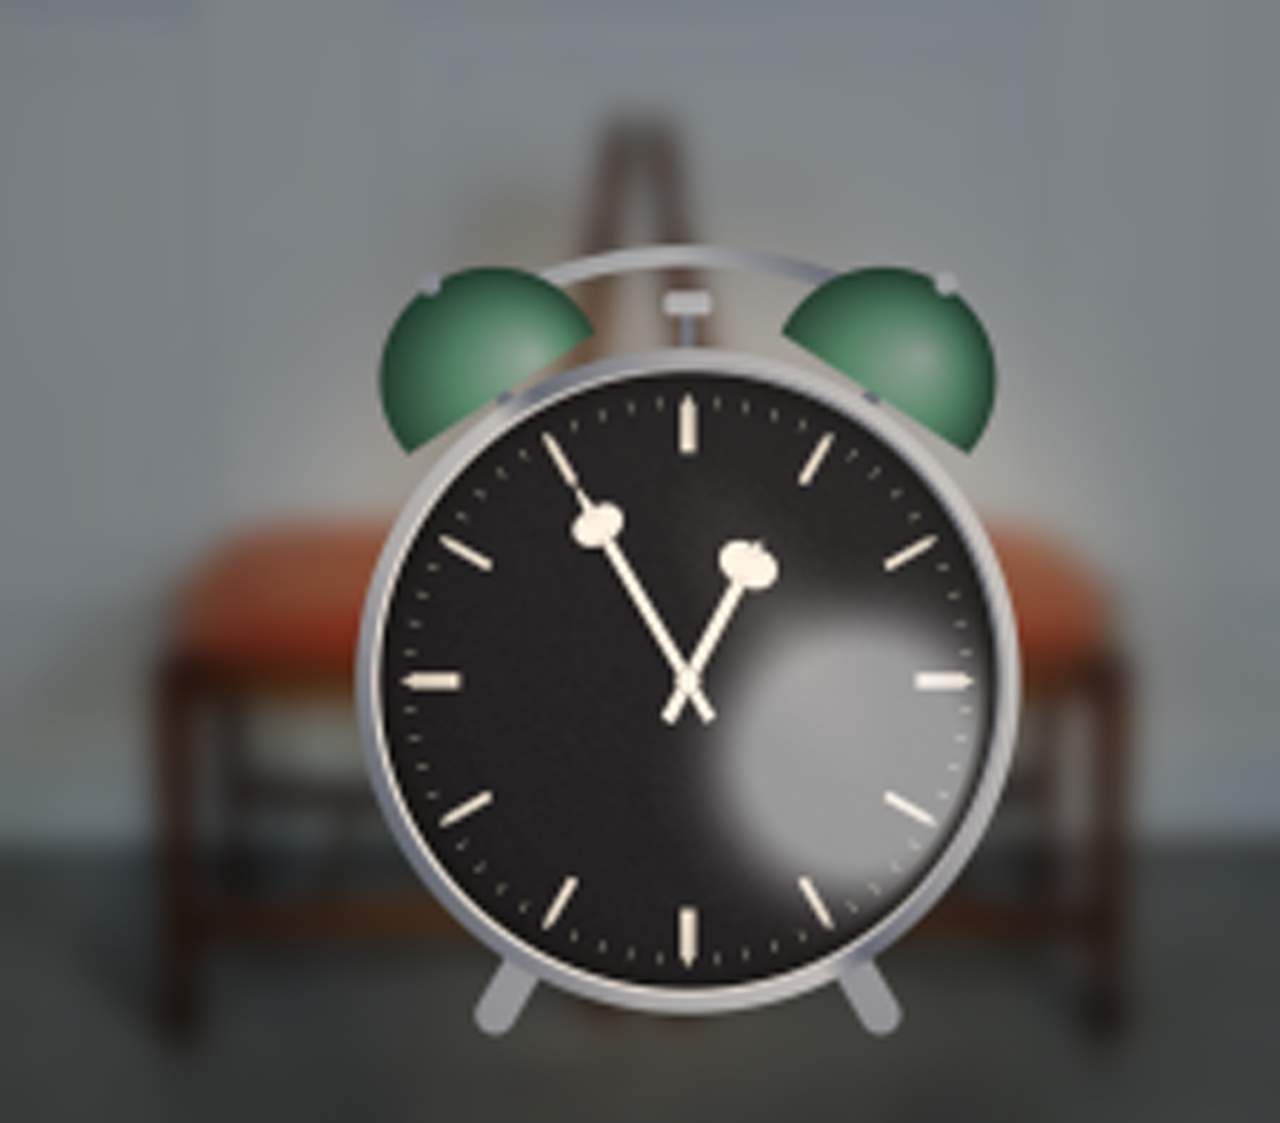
12:55
